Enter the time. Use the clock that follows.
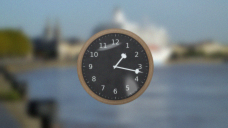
1:17
